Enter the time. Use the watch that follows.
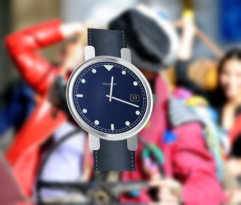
12:18
